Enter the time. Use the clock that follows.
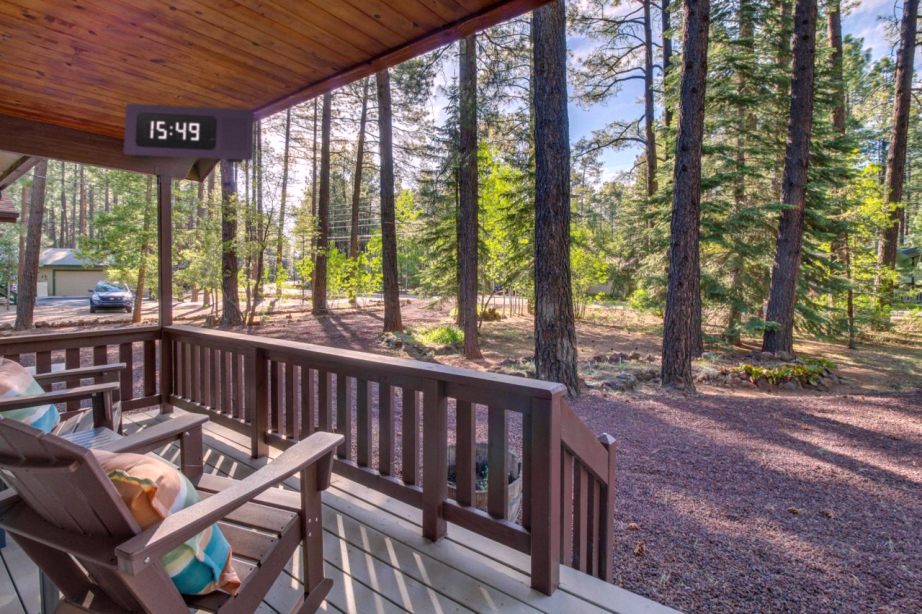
15:49
